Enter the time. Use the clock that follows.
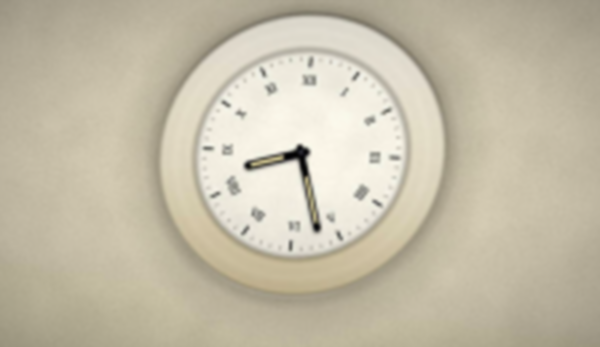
8:27
